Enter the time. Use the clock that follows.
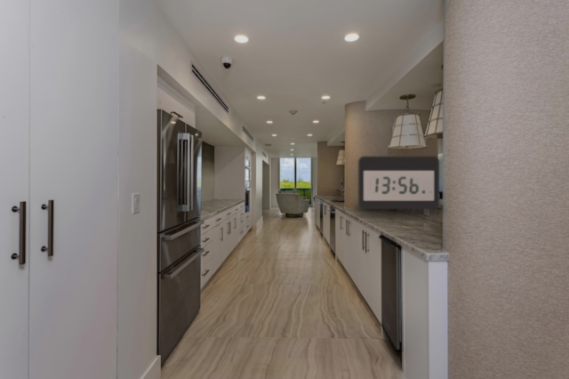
13:56
